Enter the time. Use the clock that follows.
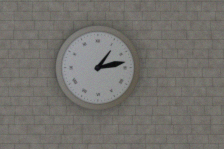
1:13
